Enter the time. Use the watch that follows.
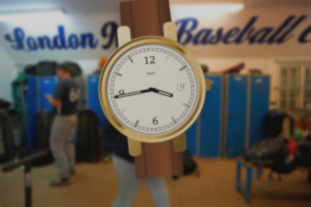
3:44
